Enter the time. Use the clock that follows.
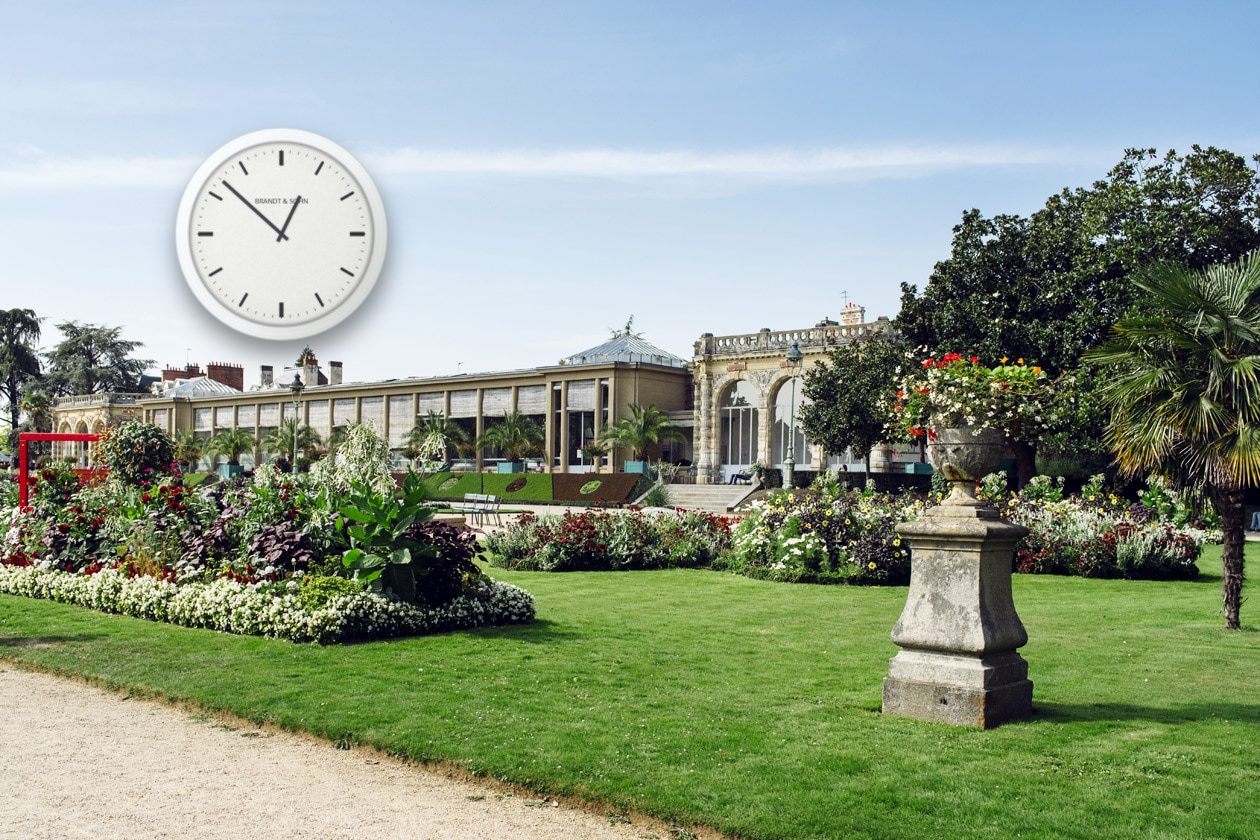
12:52
